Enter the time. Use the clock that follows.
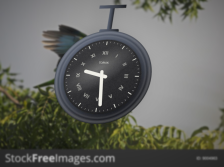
9:29
